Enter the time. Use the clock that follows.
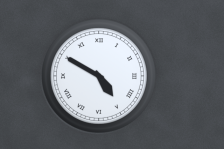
4:50
